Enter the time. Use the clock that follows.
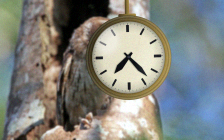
7:23
